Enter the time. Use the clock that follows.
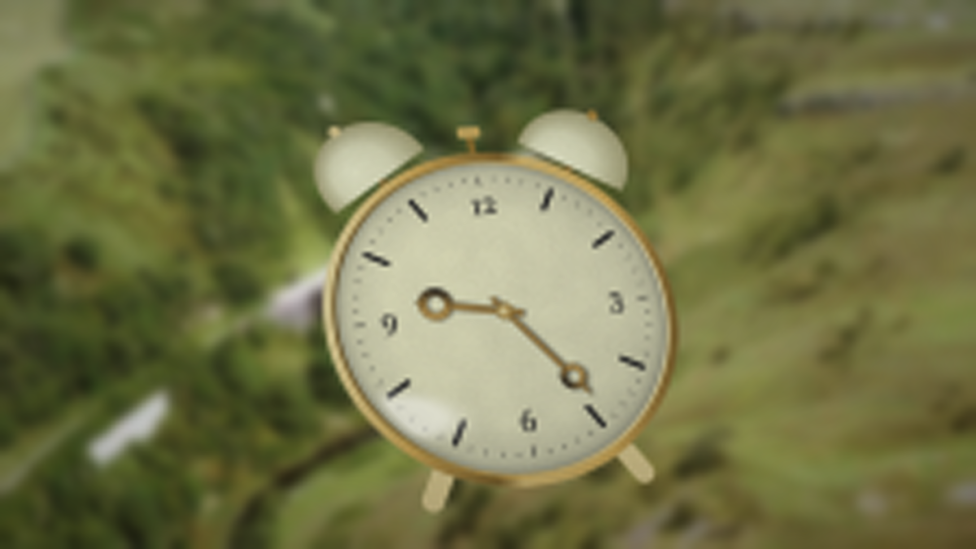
9:24
